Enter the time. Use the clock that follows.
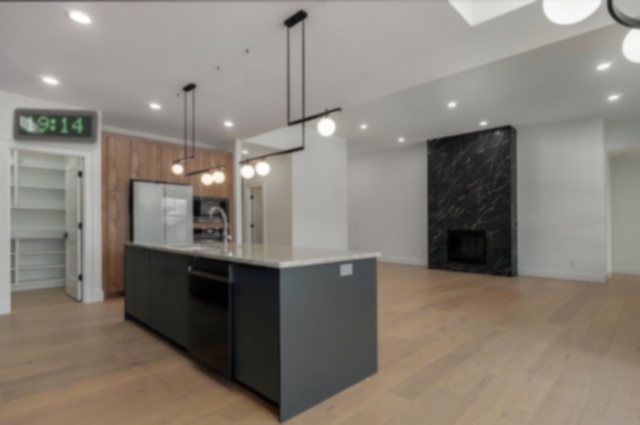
19:14
